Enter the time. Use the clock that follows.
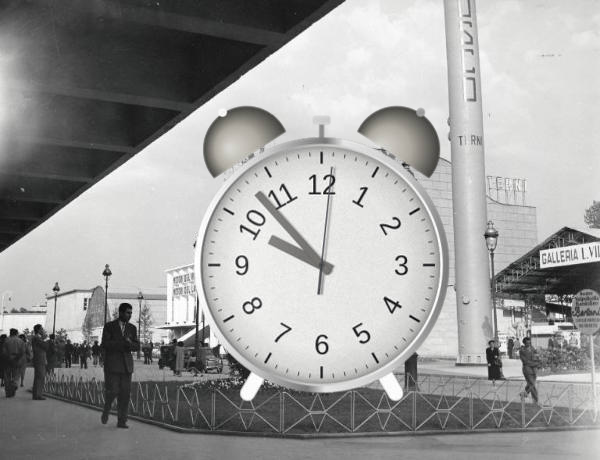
9:53:01
